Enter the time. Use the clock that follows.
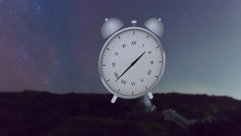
1:38
